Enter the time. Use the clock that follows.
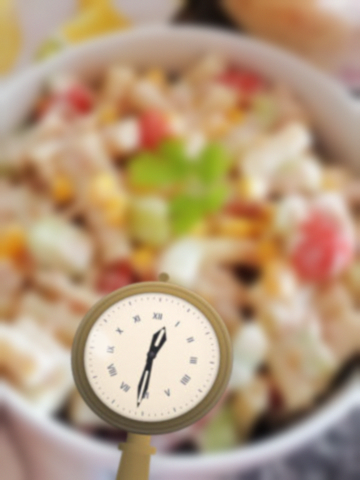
12:31
